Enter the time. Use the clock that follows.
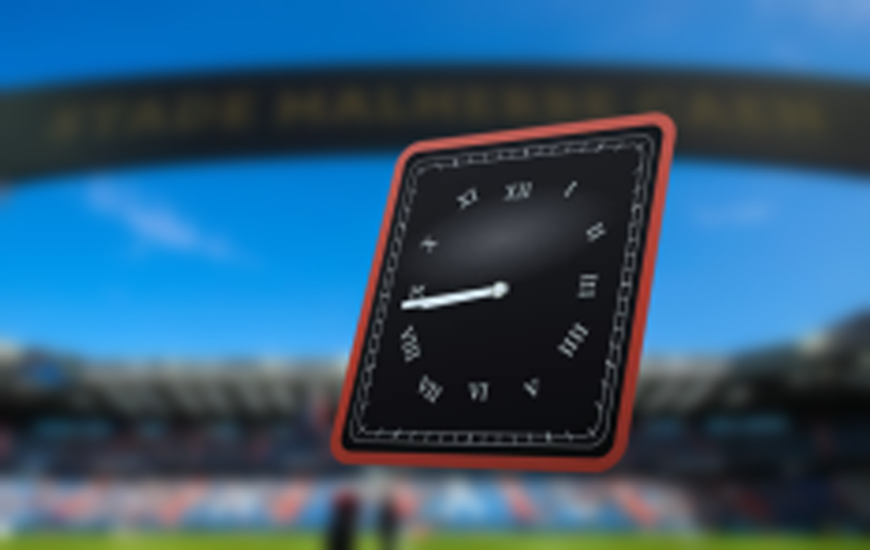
8:44
